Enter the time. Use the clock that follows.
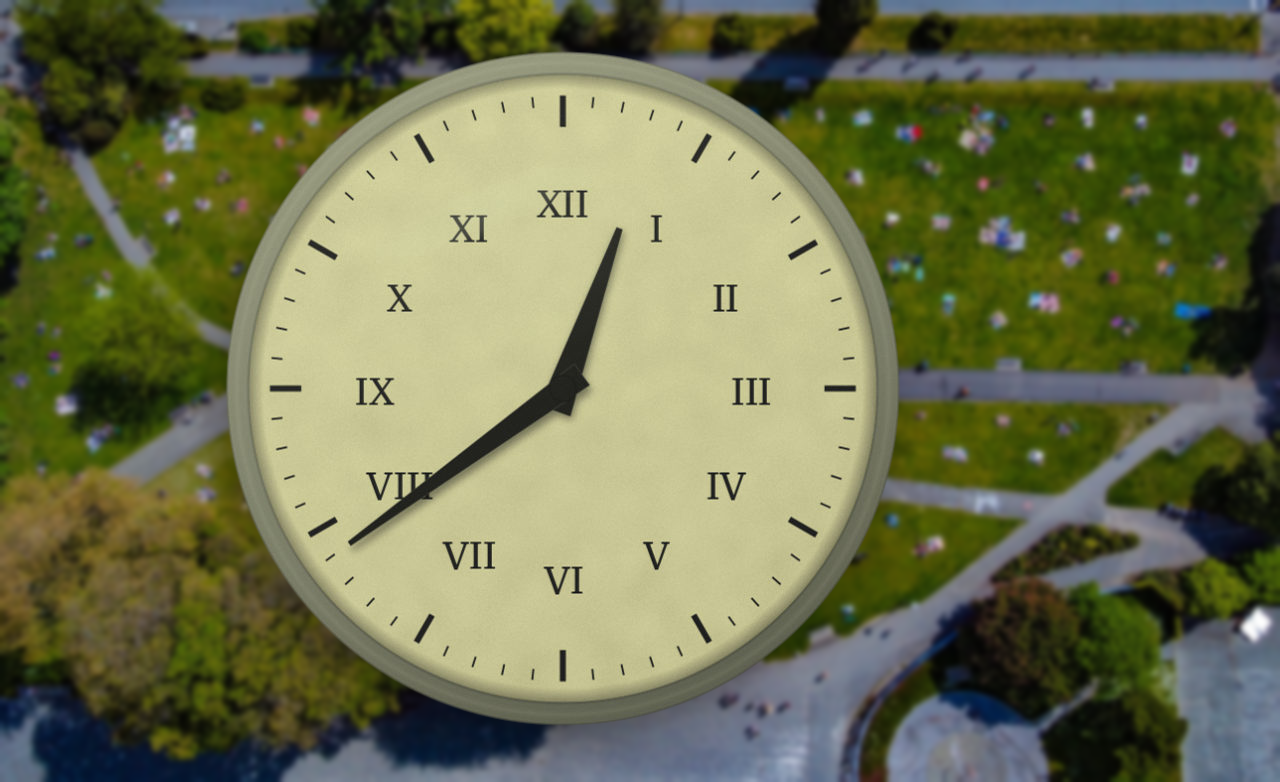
12:39
